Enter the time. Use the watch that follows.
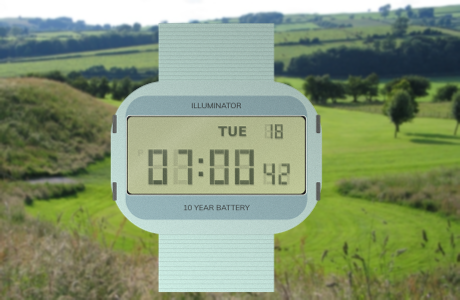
7:00:42
